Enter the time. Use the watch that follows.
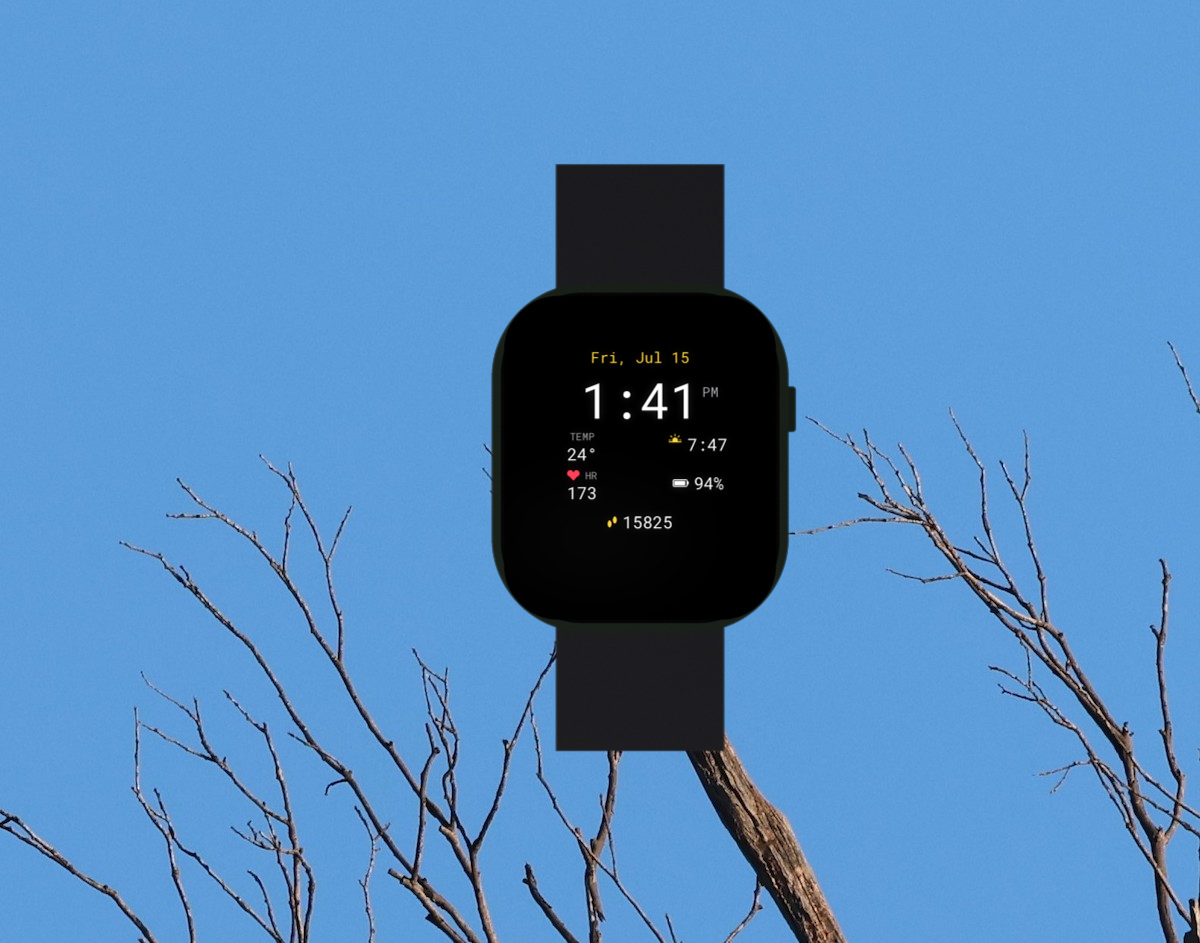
1:41
